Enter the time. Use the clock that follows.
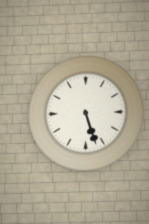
5:27
